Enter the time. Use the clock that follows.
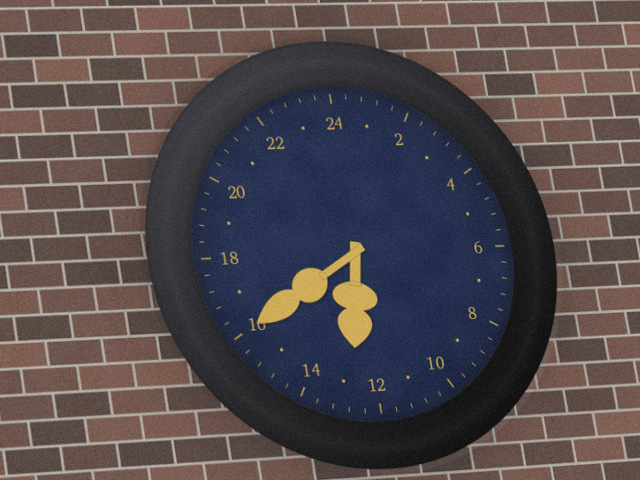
12:40
